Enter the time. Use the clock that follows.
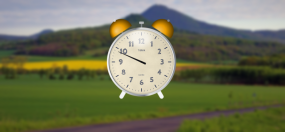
9:49
